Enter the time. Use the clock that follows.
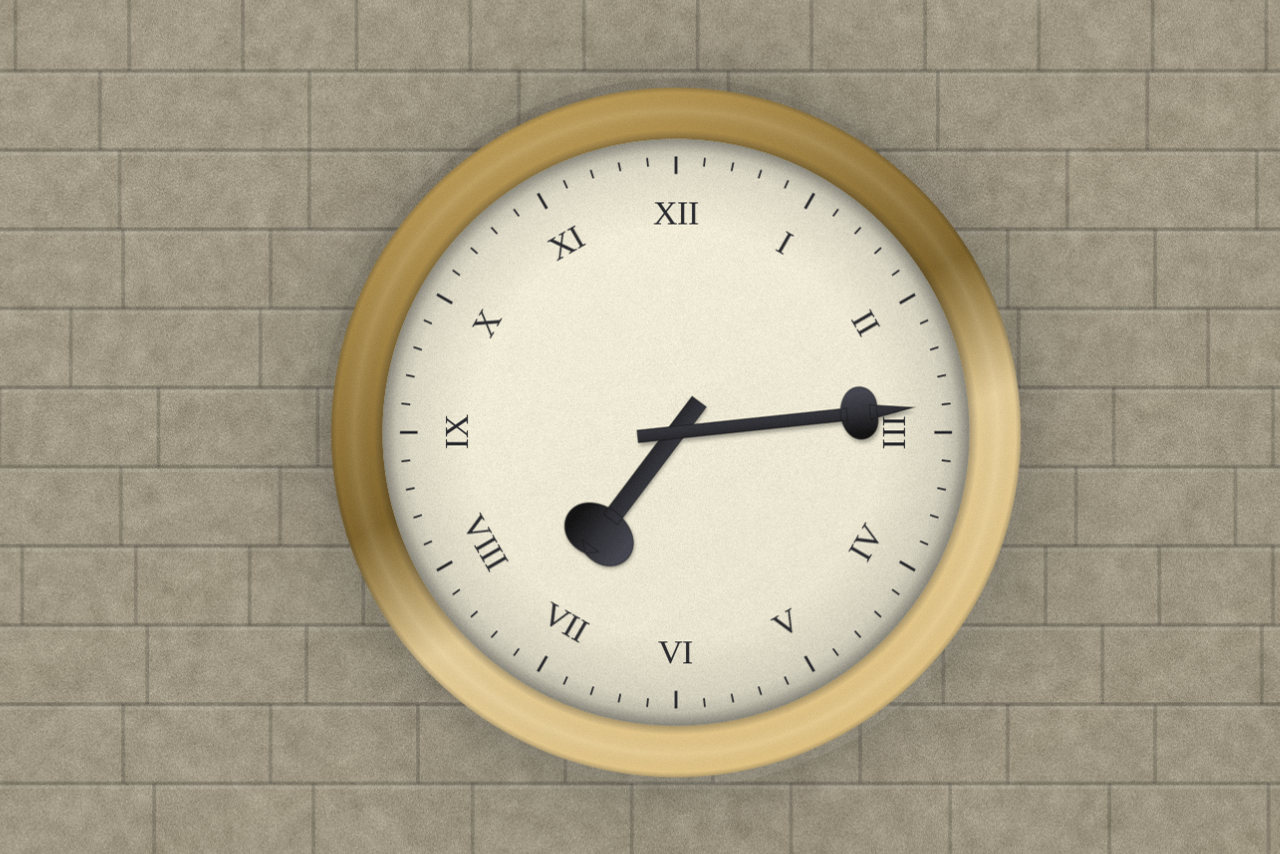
7:14
